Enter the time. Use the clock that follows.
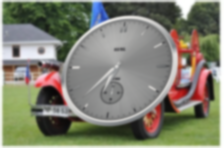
6:37
